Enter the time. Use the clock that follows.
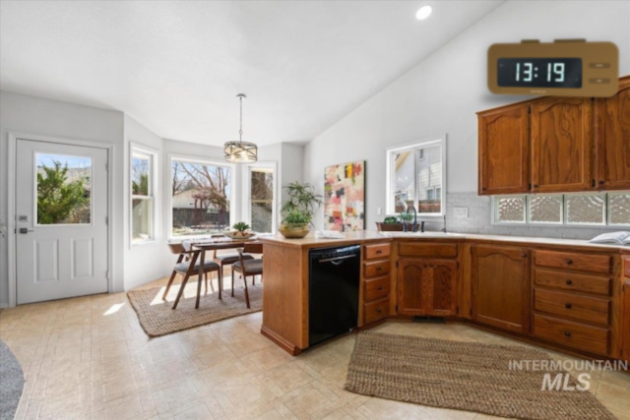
13:19
